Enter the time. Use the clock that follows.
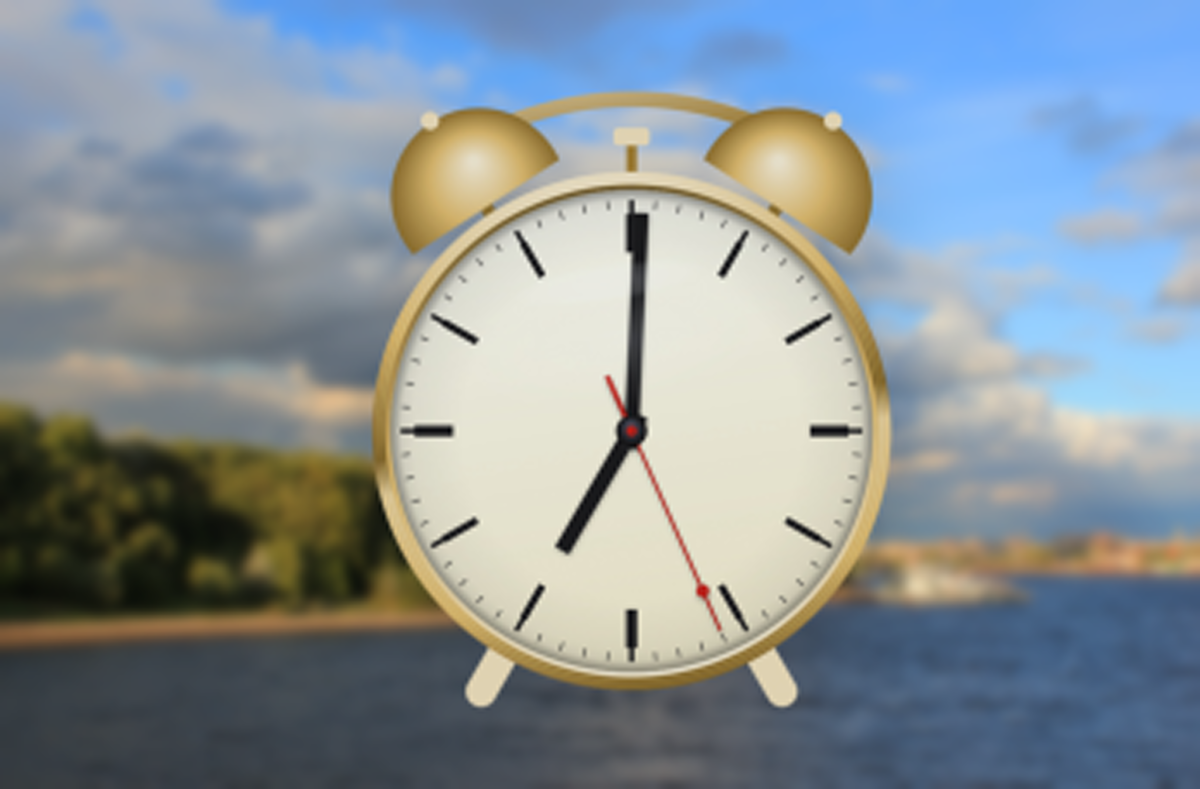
7:00:26
